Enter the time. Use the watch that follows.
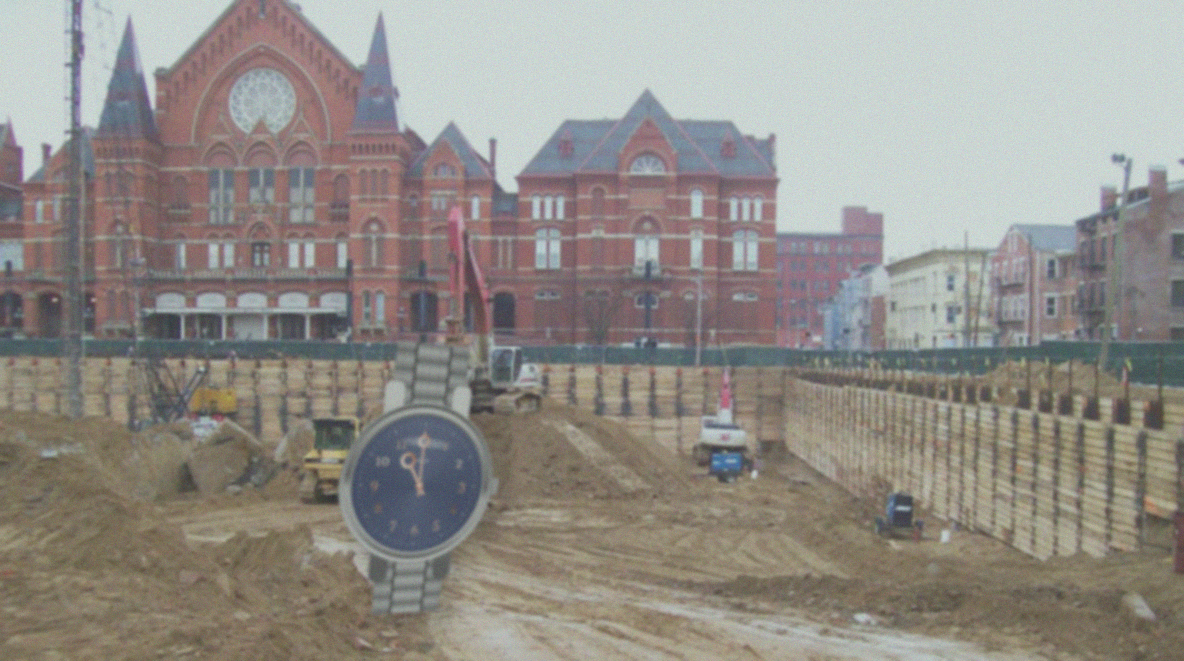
11:00
